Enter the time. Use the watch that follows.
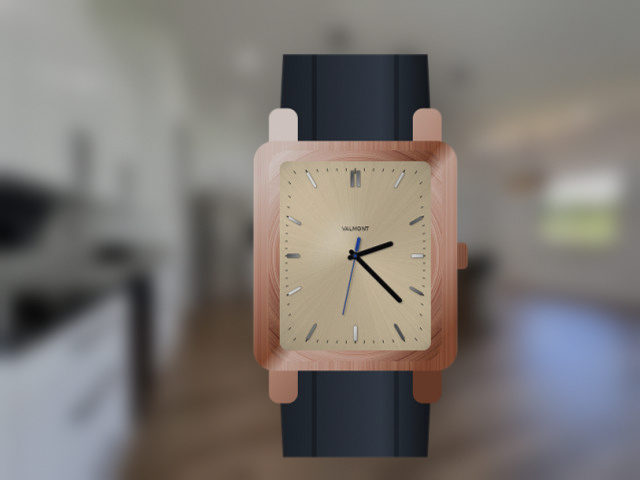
2:22:32
